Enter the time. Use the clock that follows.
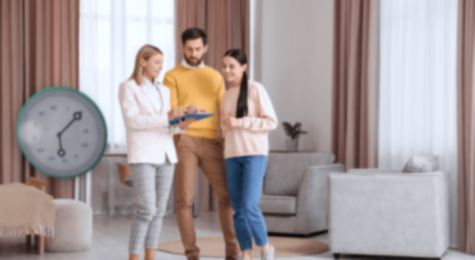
6:09
